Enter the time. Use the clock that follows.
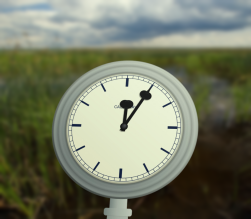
12:05
